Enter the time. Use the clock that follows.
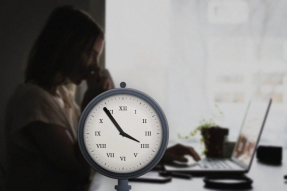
3:54
